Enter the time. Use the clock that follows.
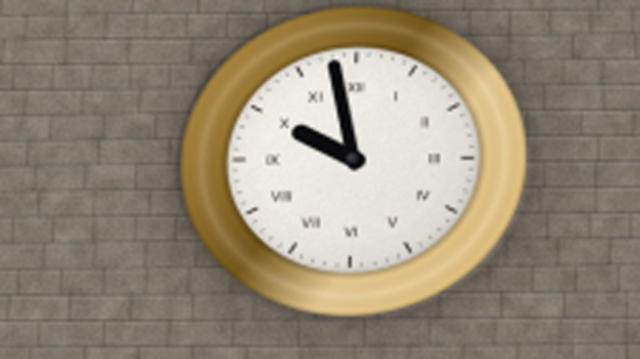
9:58
